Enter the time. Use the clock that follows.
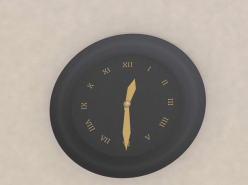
12:30
